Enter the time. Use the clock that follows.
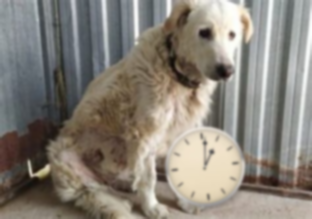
1:01
